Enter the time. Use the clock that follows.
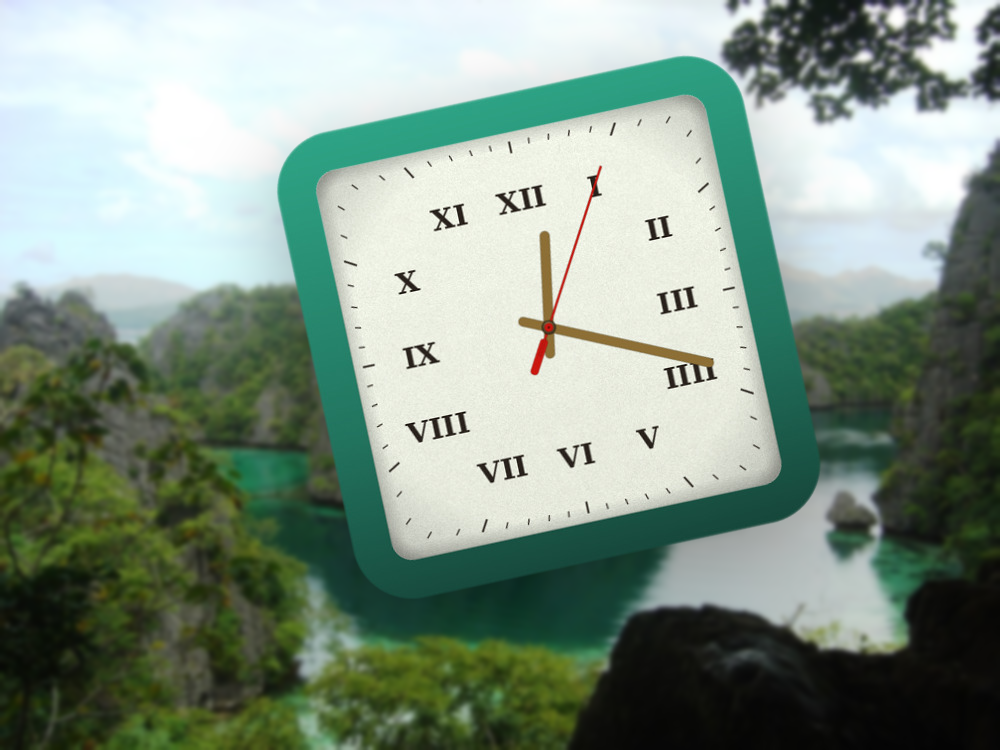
12:19:05
